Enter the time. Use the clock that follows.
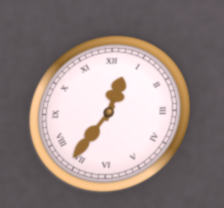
12:36
